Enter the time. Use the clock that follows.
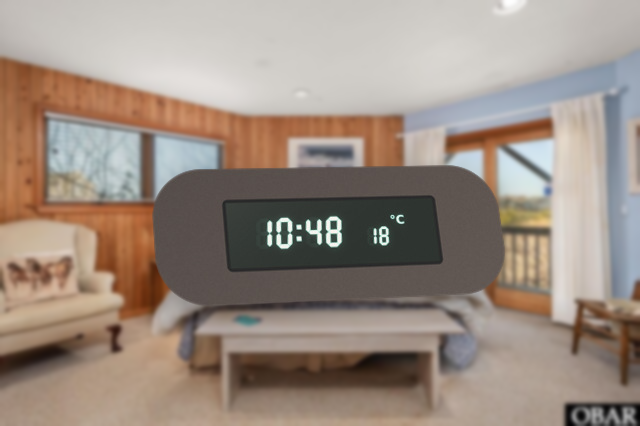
10:48
